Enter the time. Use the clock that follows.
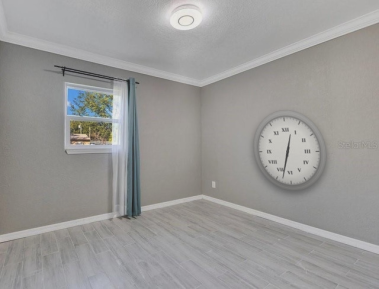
12:33
